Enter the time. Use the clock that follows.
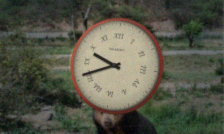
9:41
